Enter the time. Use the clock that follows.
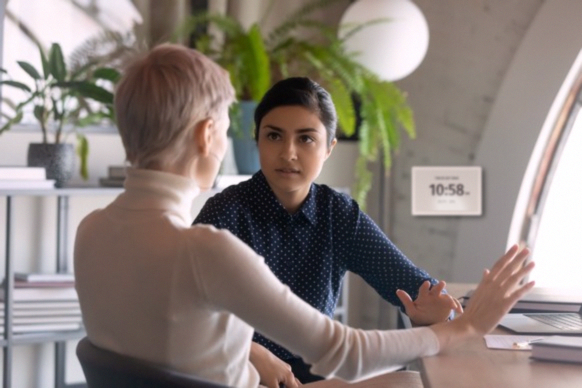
10:58
